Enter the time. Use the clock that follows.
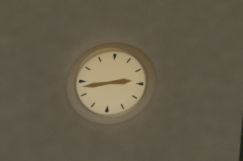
2:43
